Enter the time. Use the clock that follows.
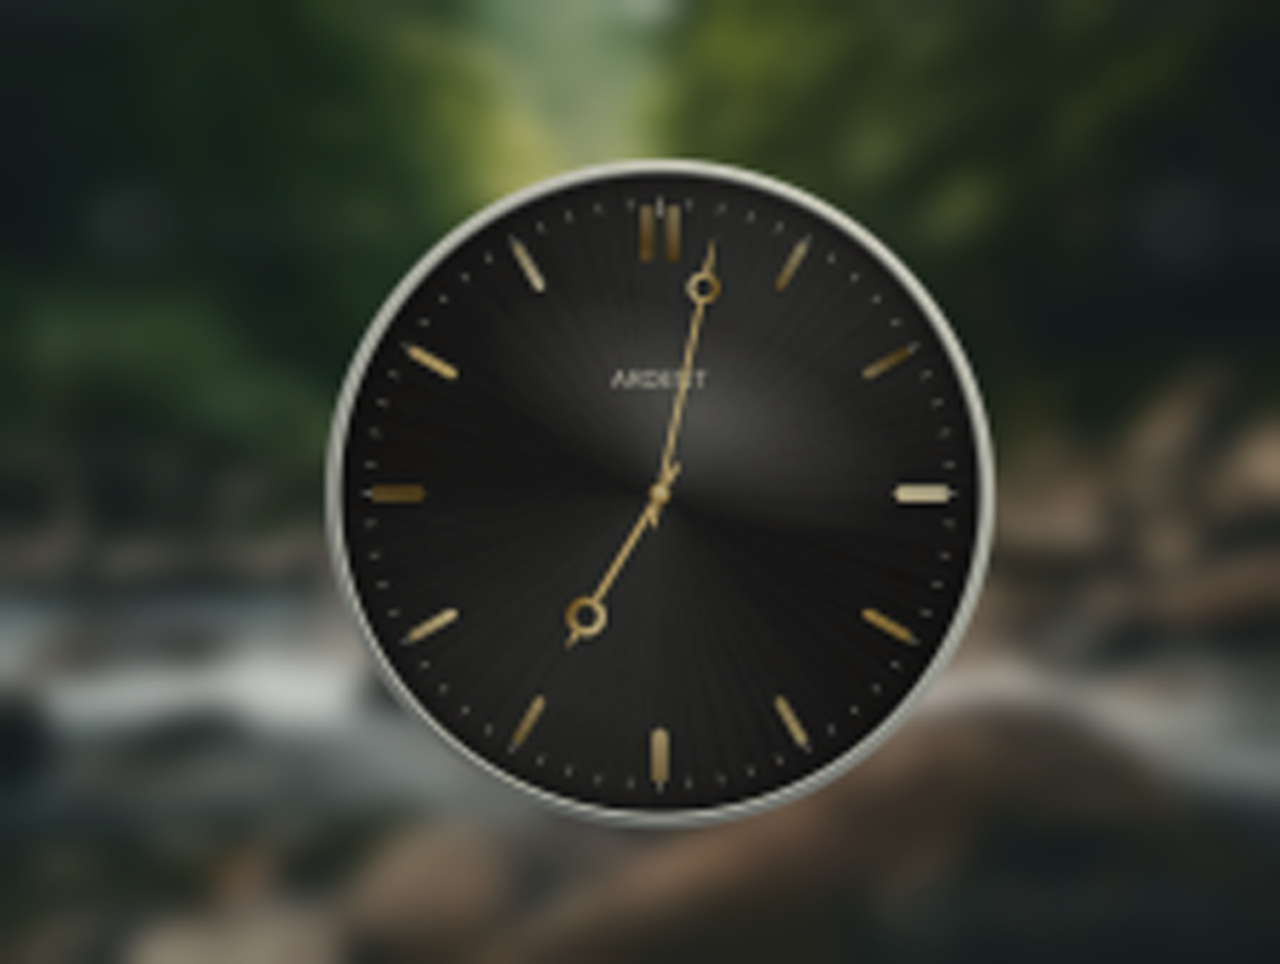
7:02
